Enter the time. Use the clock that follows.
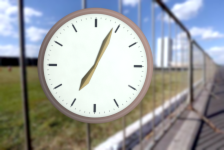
7:04
